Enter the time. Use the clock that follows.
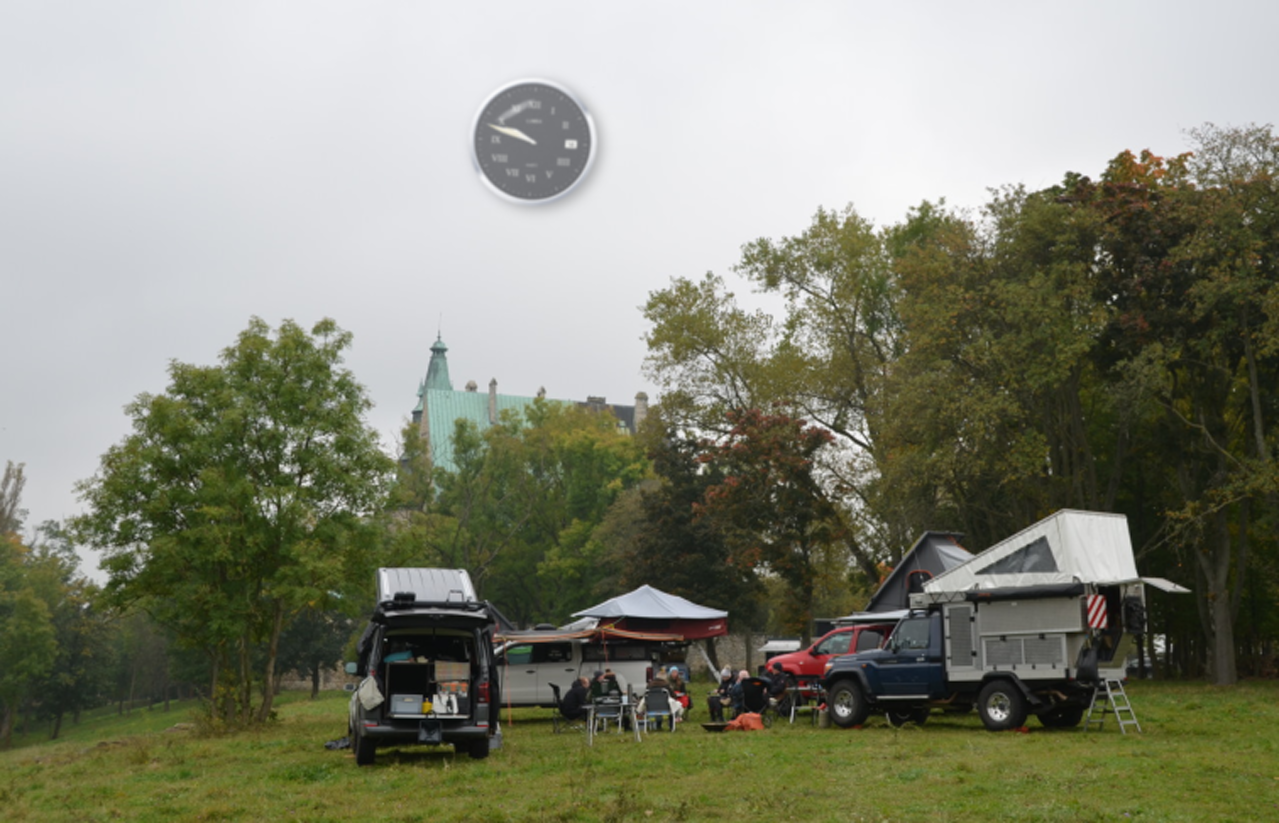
9:48
